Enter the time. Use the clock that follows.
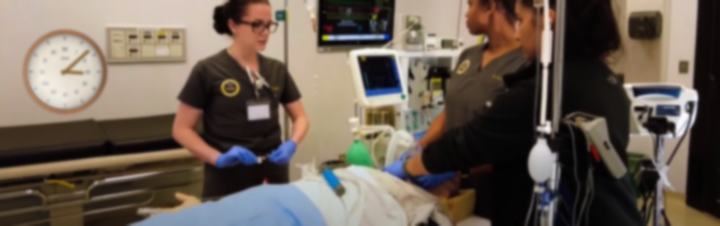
3:08
